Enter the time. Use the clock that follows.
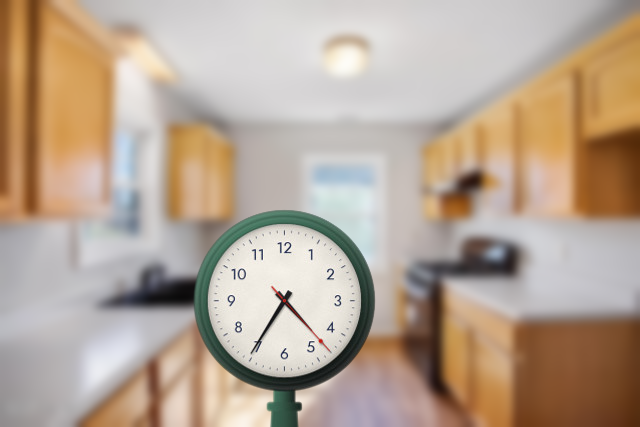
4:35:23
